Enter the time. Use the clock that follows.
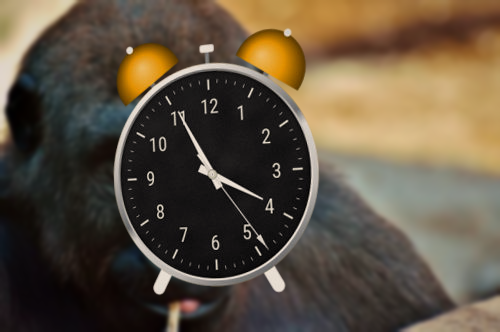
3:55:24
